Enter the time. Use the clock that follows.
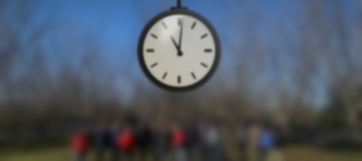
11:01
